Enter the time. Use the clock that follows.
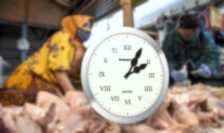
2:05
